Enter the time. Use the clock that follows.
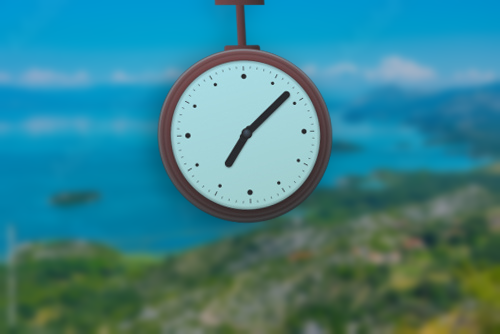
7:08
